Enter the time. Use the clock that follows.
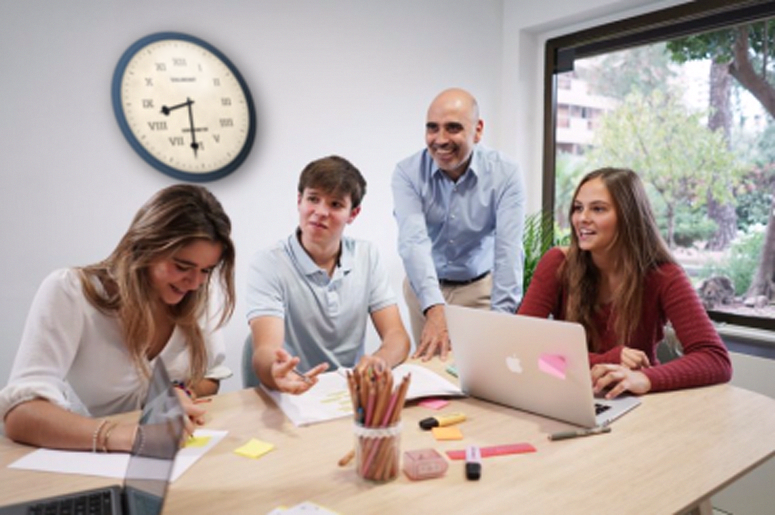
8:31
